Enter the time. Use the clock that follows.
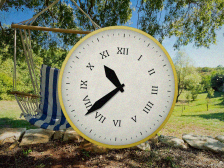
10:38
